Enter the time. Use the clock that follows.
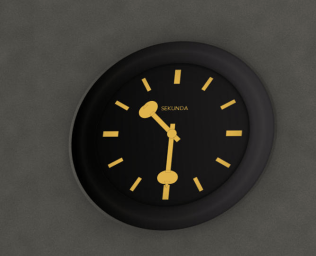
10:30
